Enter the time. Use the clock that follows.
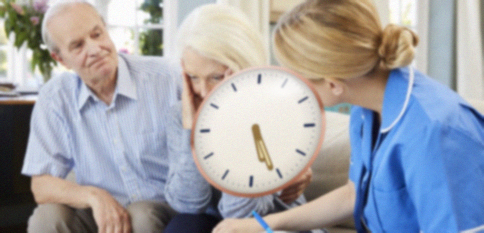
5:26
